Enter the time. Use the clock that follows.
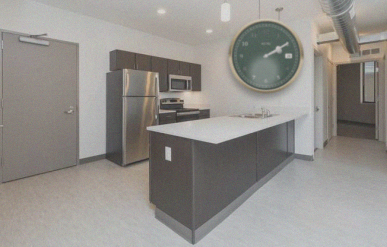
2:10
